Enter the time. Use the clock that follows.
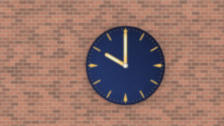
10:00
